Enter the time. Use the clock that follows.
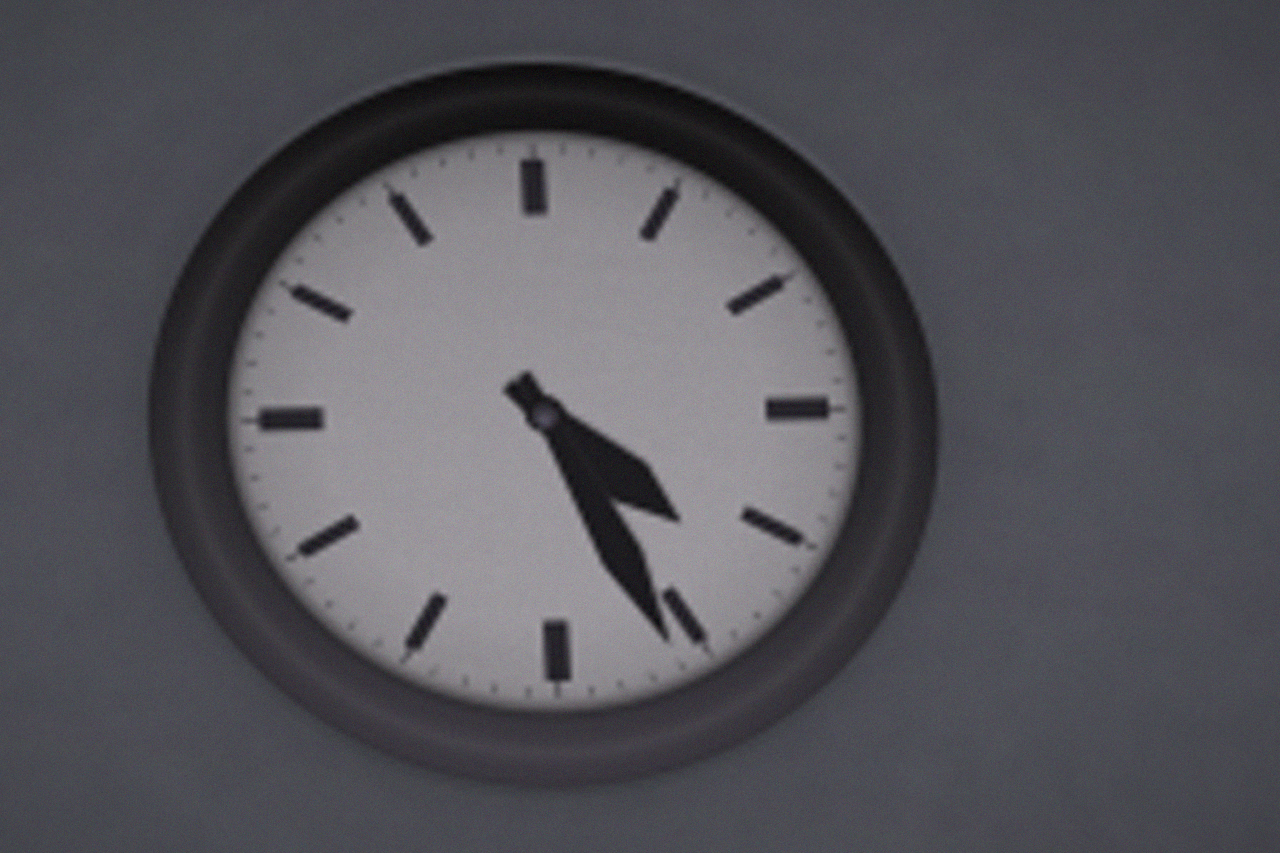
4:26
